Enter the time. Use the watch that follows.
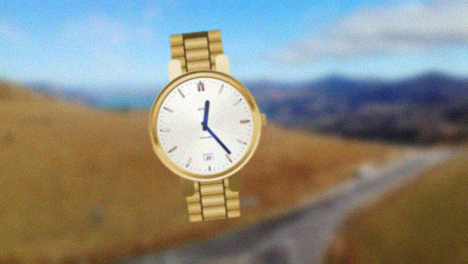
12:24
